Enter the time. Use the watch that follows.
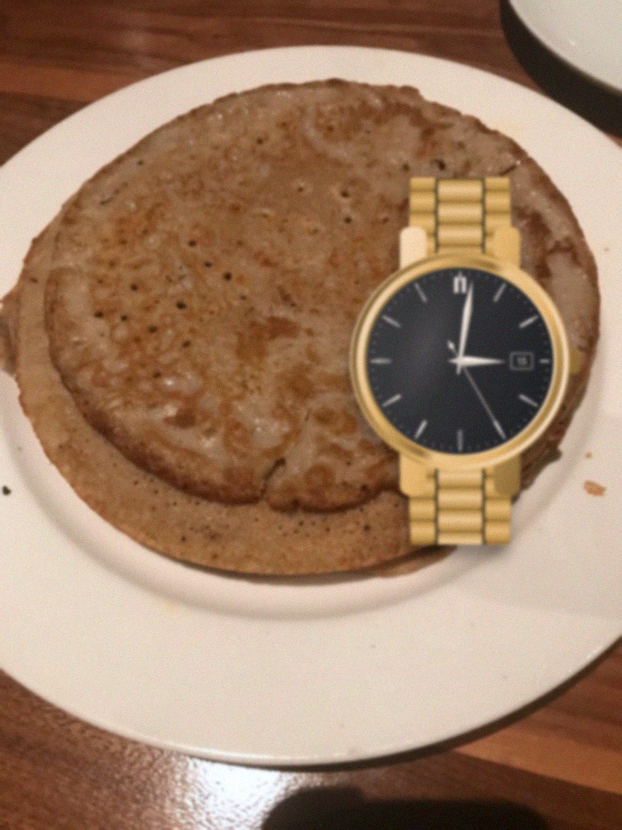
3:01:25
